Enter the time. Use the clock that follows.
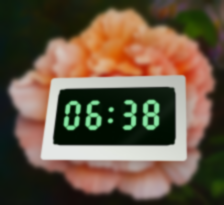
6:38
